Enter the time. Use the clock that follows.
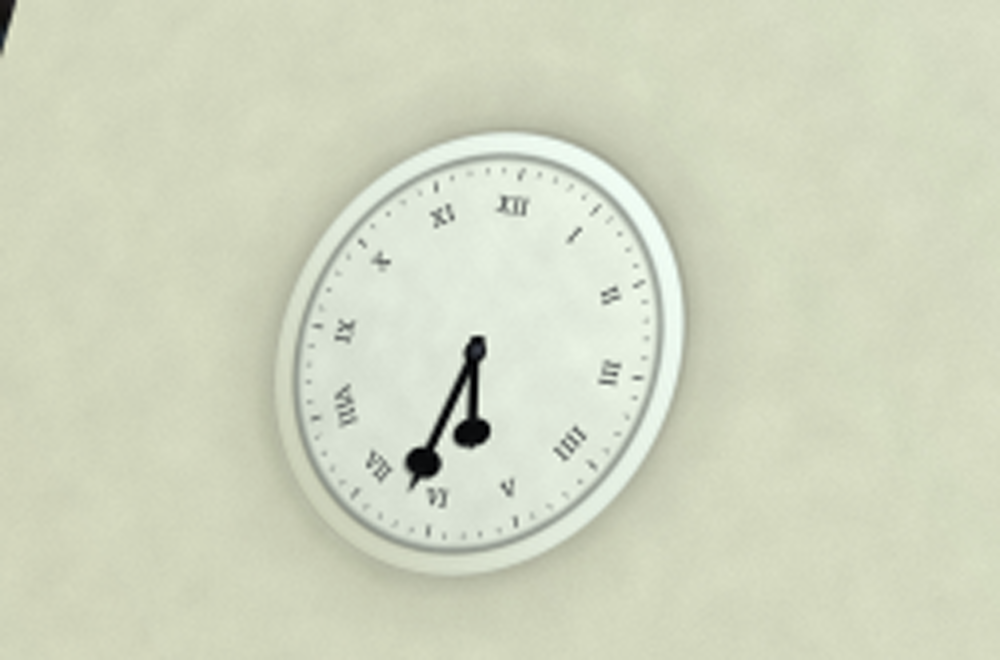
5:32
